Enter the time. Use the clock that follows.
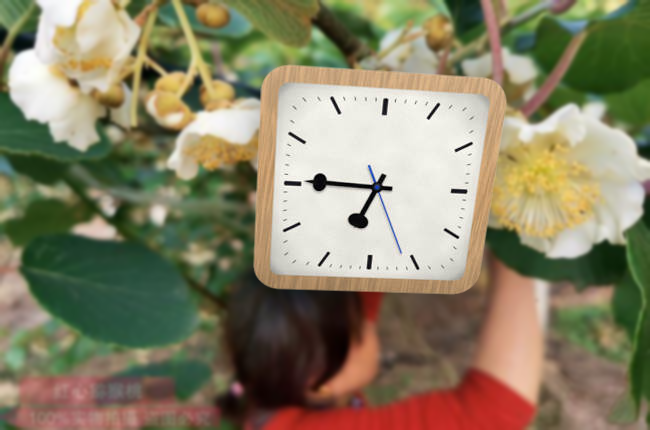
6:45:26
